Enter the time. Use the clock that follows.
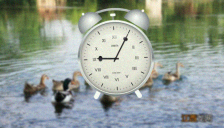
9:05
